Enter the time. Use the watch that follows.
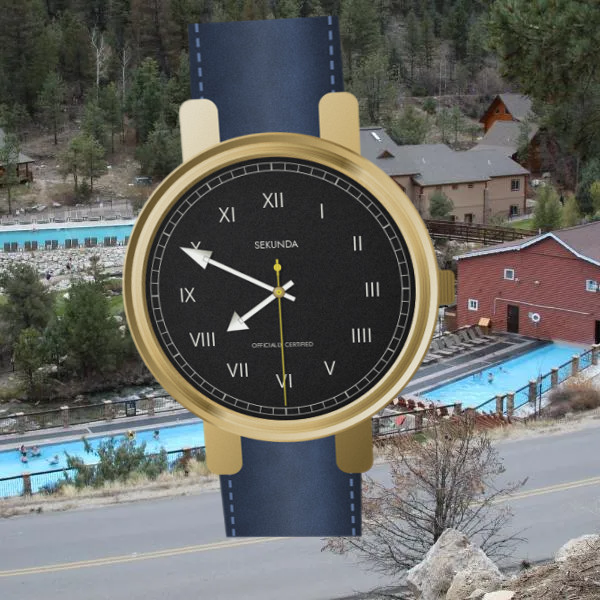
7:49:30
